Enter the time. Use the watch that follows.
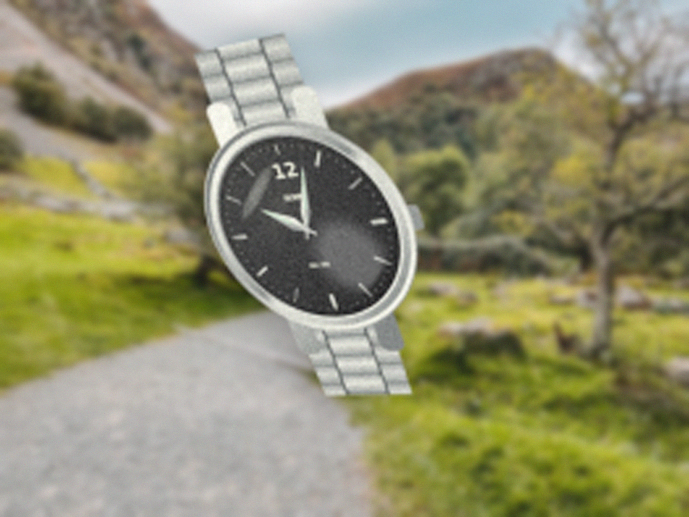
10:03
